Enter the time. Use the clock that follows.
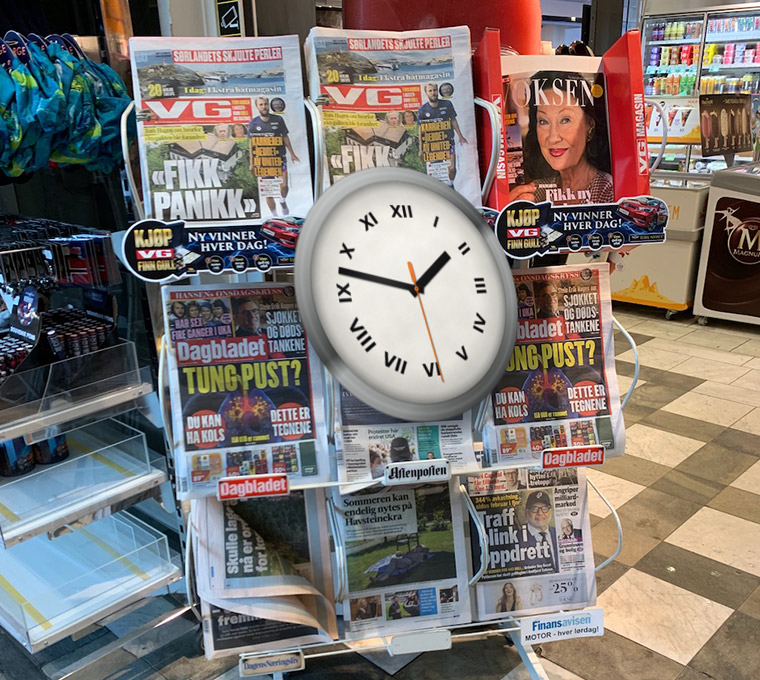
1:47:29
